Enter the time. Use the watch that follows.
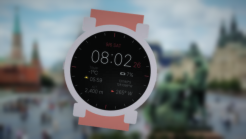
8:02
